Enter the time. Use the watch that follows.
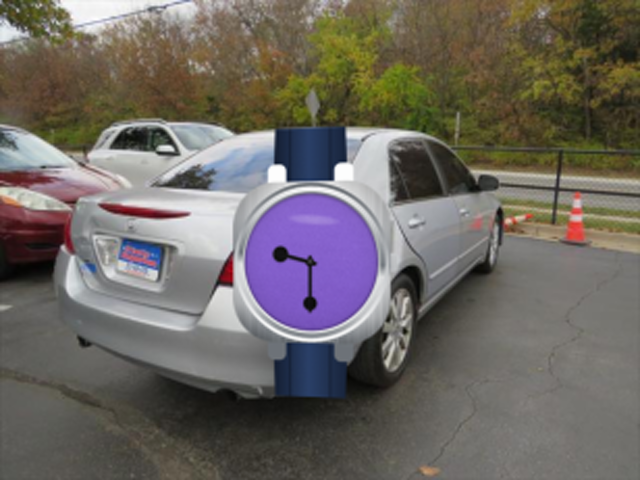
9:30
